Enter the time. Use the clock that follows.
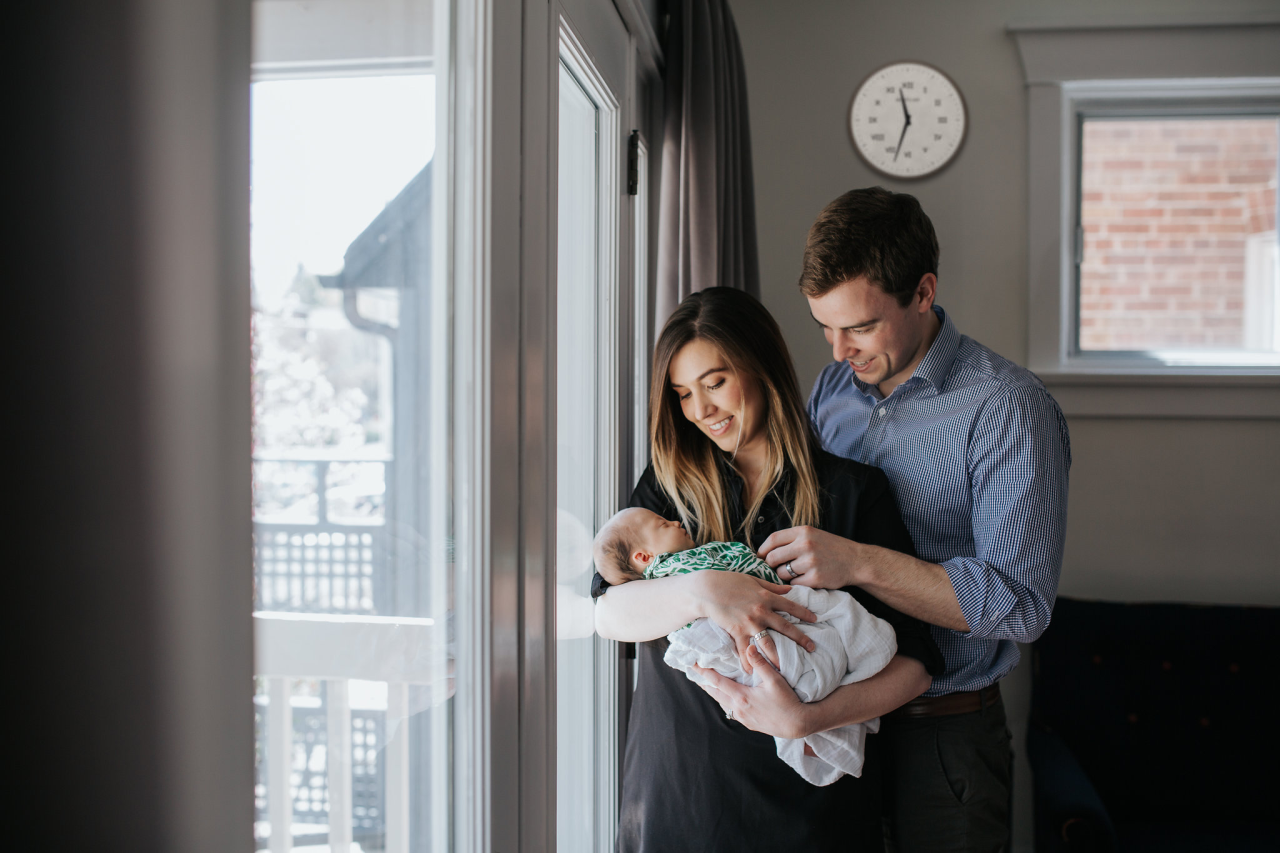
11:33
